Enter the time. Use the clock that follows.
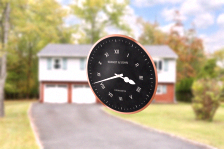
3:42
